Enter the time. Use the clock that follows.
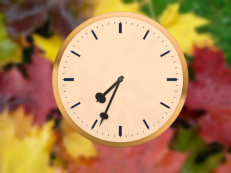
7:34
